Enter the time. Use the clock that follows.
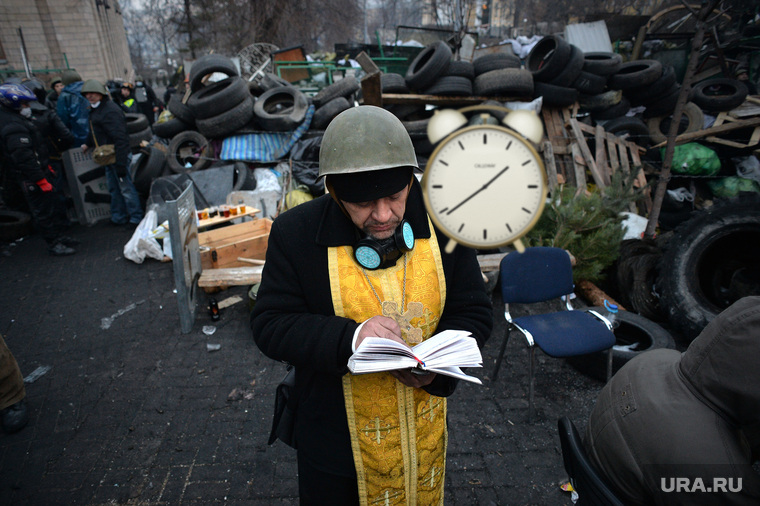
1:39
